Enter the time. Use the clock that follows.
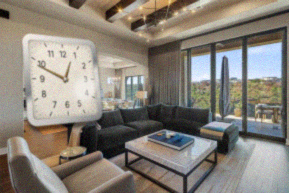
12:49
